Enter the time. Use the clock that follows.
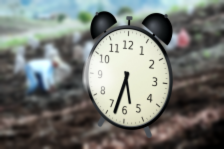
5:33
